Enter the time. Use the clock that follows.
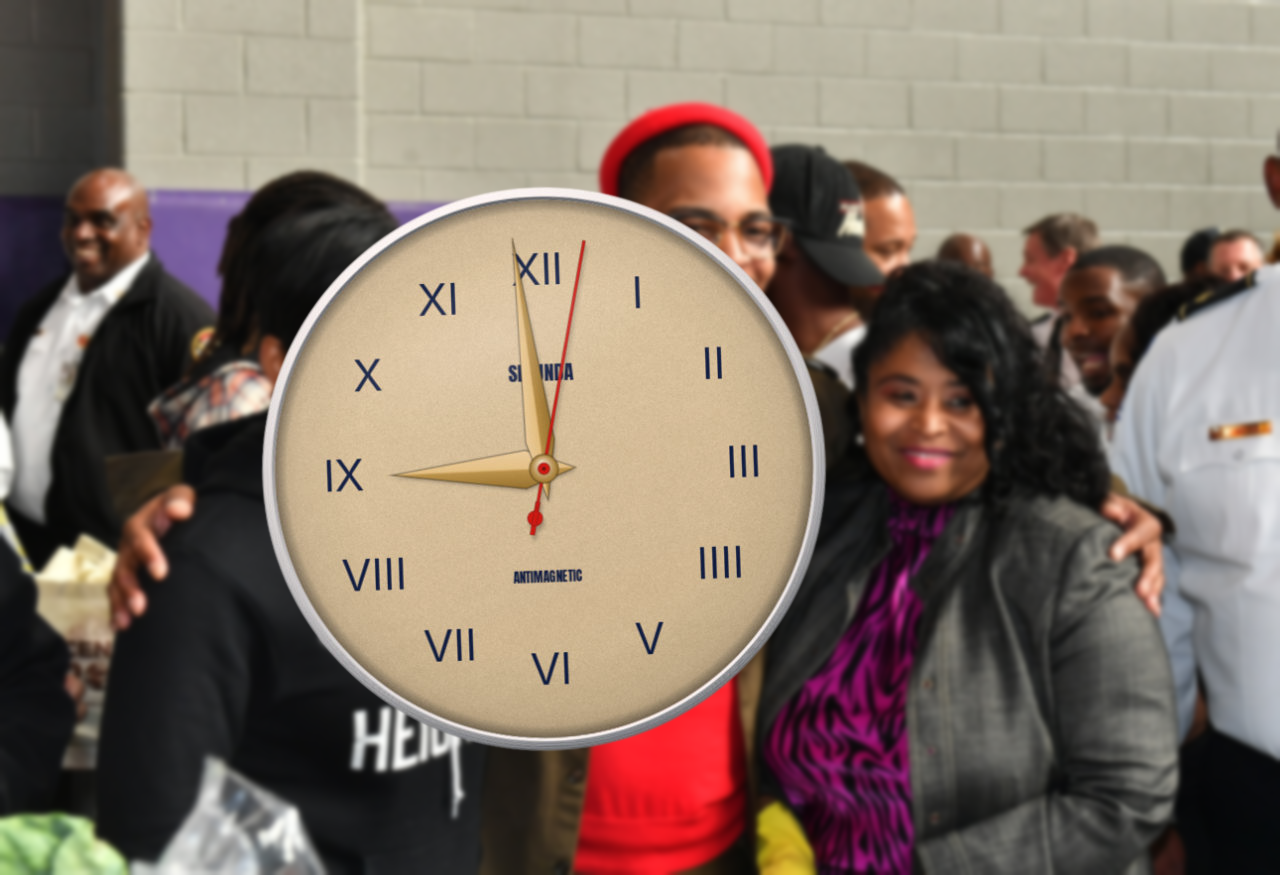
8:59:02
